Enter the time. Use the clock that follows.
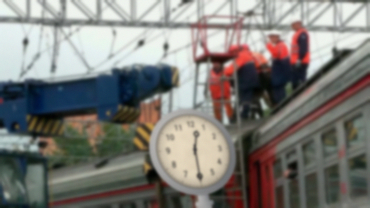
12:30
